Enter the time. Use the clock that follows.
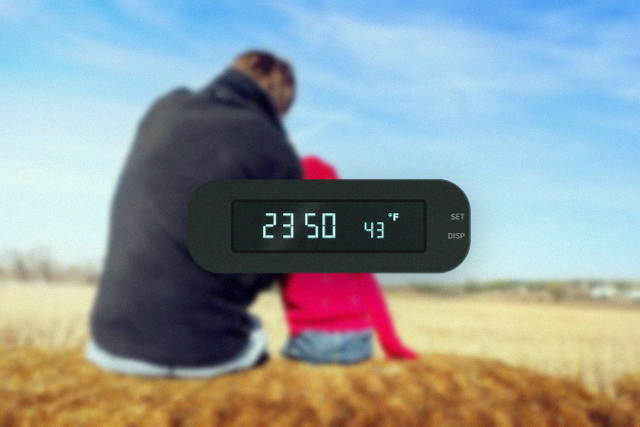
23:50
